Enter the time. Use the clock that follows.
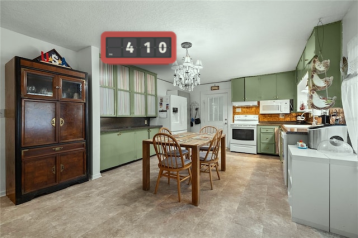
4:10
